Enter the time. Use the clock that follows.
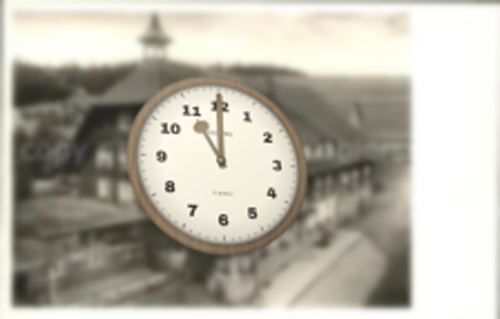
11:00
